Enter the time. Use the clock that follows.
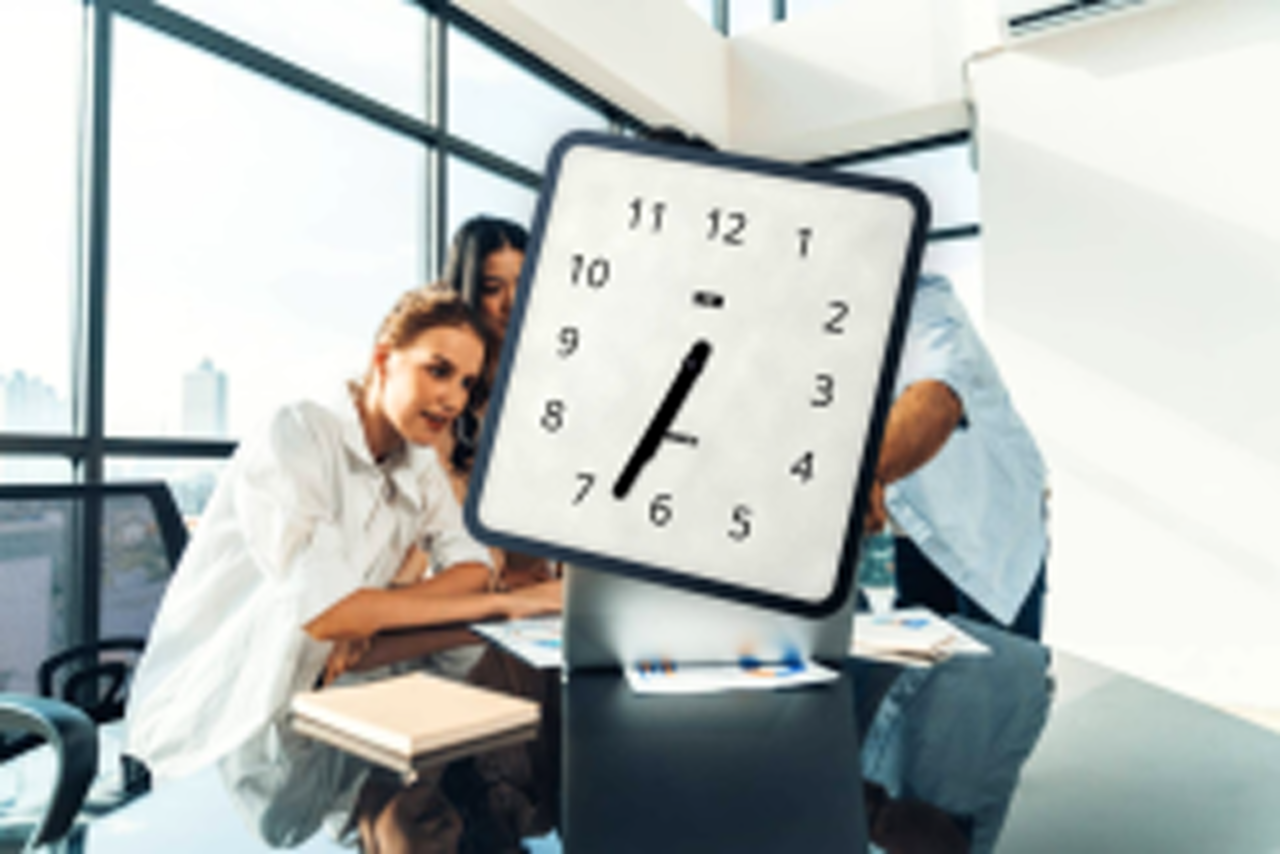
6:33
